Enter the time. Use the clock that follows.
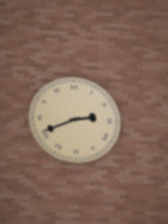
2:41
